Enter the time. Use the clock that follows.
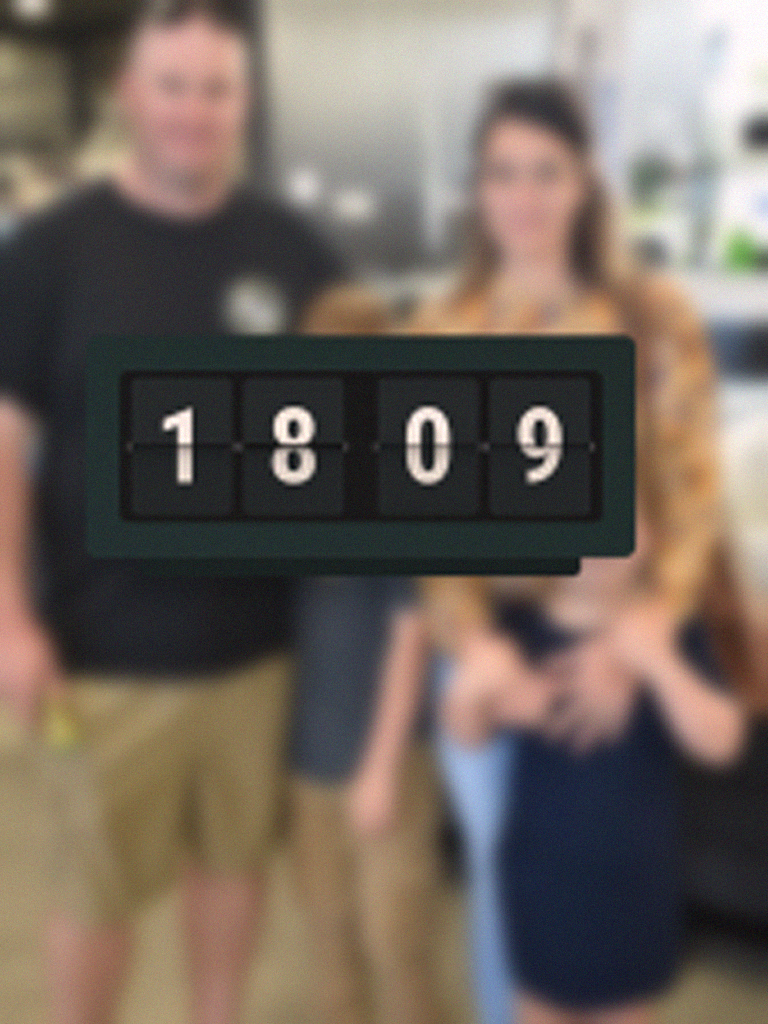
18:09
